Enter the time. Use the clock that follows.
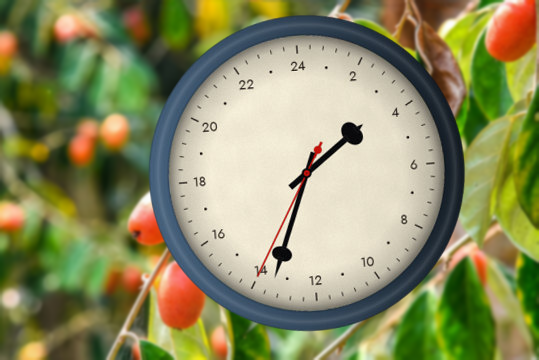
3:33:35
